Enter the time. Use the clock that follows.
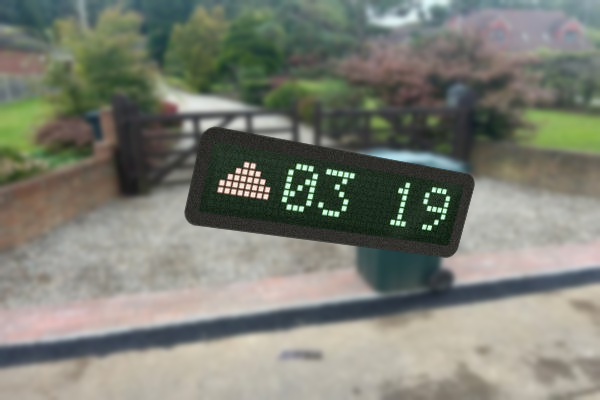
3:19
